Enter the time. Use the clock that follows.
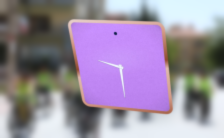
9:30
